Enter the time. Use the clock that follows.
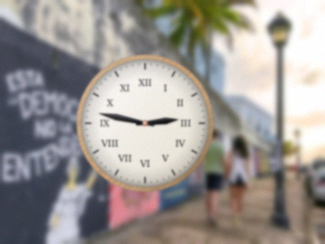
2:47
